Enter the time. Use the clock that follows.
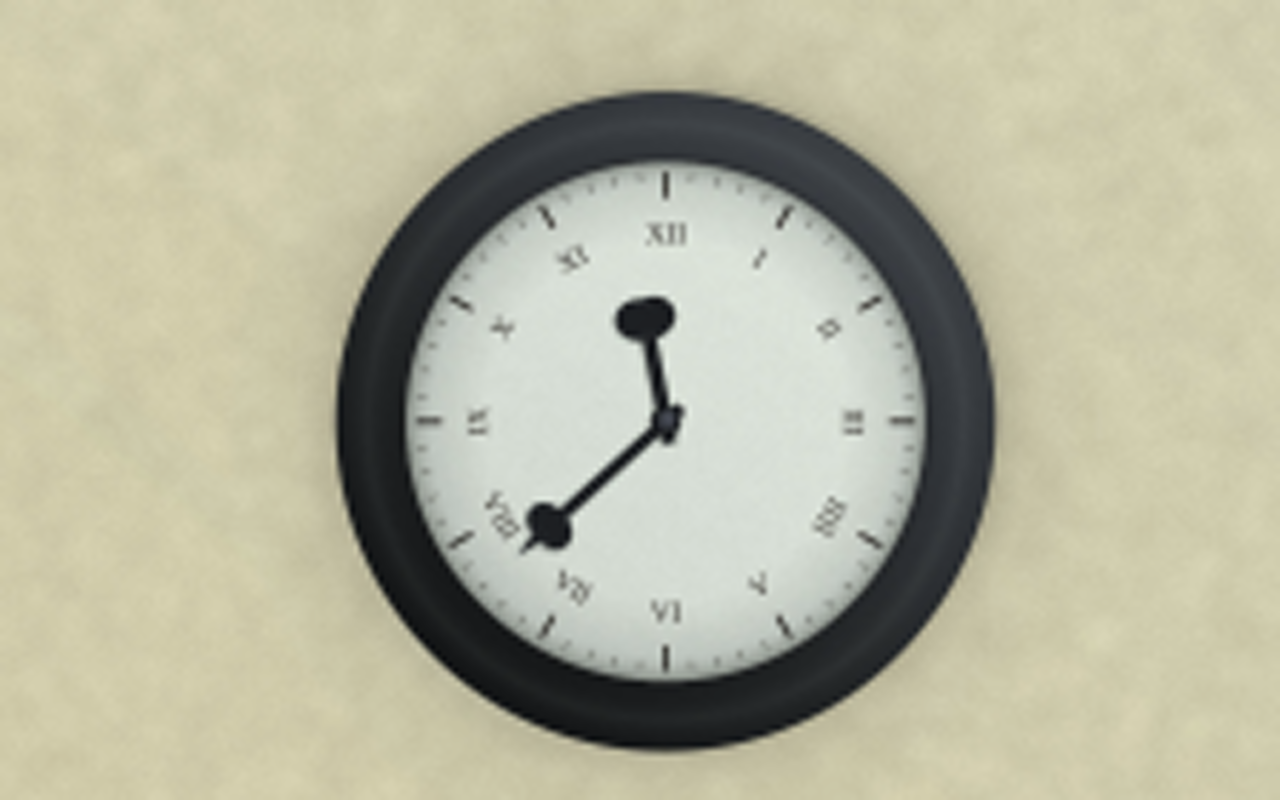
11:38
